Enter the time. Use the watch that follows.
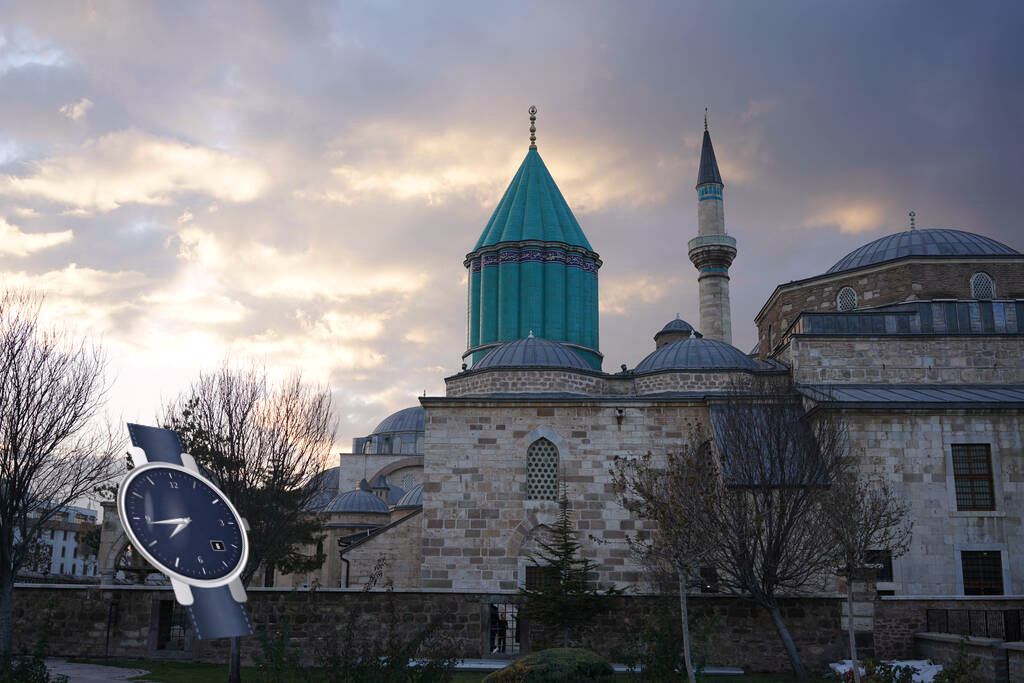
7:44
